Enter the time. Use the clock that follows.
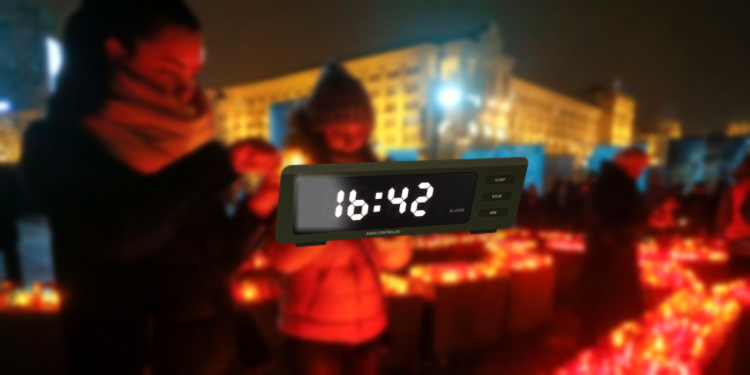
16:42
